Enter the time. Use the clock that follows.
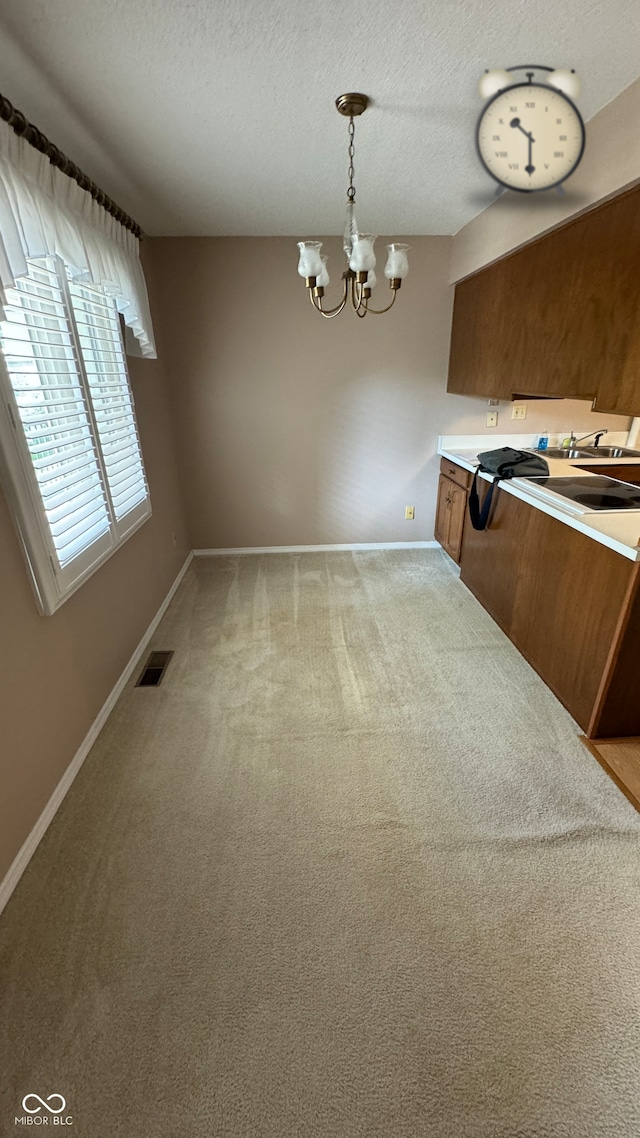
10:30
